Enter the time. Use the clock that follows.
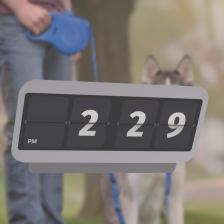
2:29
